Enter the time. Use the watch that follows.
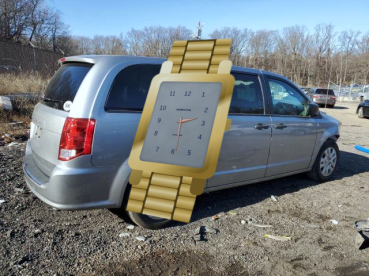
2:29
